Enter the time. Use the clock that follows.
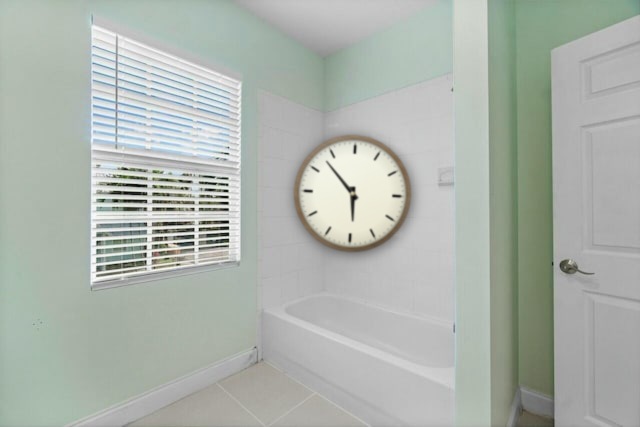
5:53
